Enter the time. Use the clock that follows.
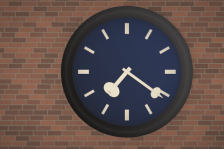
7:21
